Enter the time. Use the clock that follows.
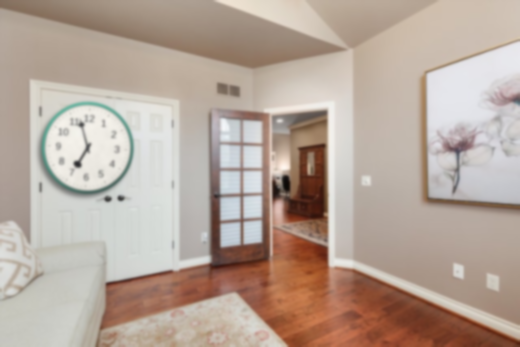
6:57
